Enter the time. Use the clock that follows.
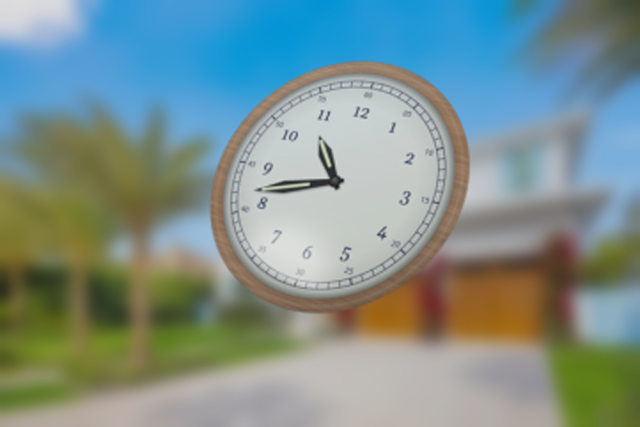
10:42
